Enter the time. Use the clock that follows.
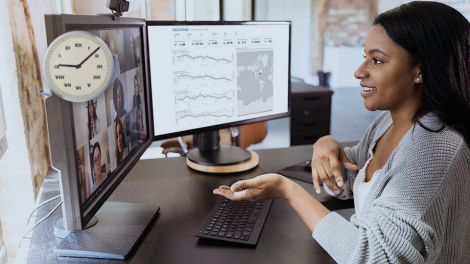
9:08
